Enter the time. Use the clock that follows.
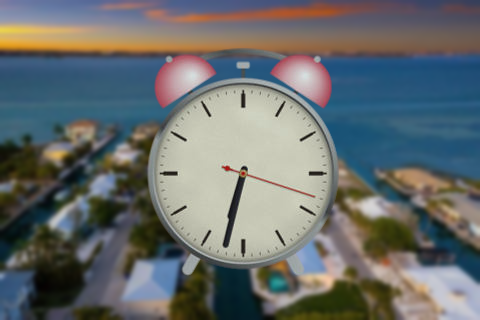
6:32:18
